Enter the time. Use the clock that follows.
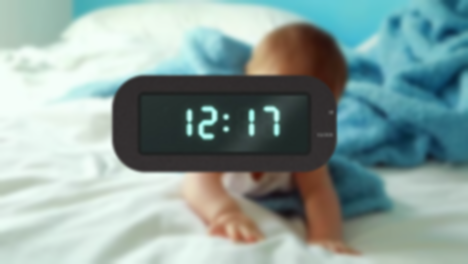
12:17
